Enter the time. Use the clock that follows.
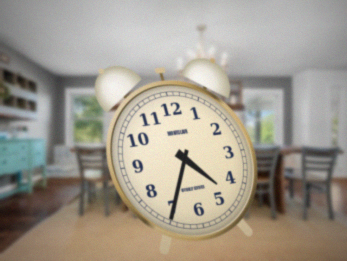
4:35
